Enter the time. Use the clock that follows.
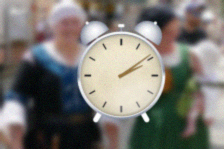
2:09
